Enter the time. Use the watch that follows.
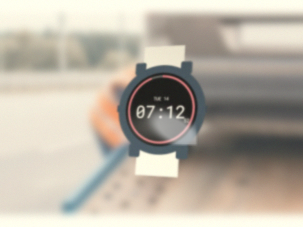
7:12
